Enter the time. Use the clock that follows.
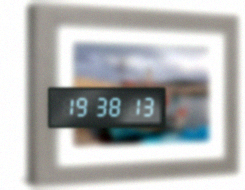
19:38:13
